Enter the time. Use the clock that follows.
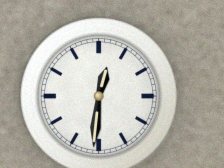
12:31
